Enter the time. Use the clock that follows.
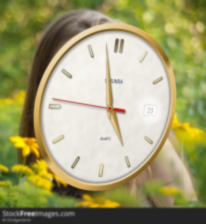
4:57:46
